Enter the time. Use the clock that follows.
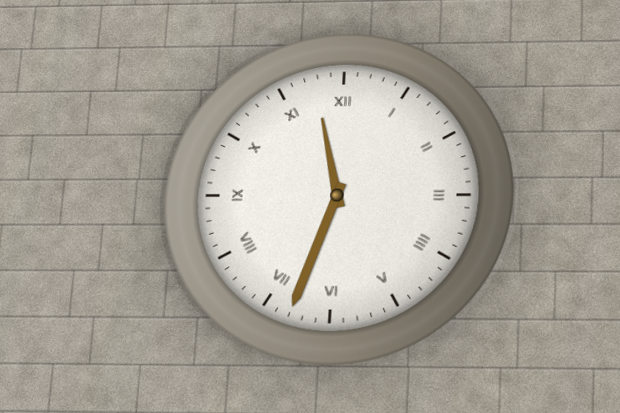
11:33
